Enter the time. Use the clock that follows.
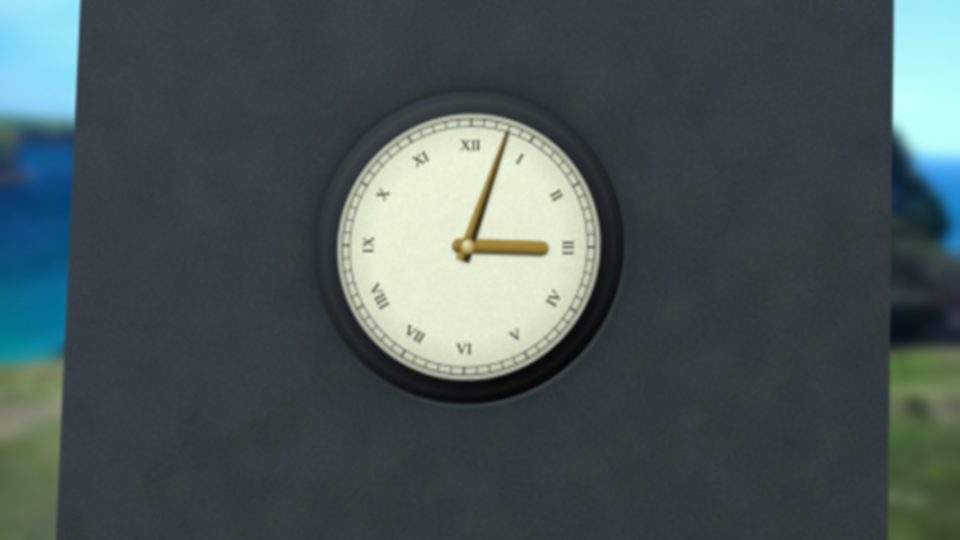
3:03
